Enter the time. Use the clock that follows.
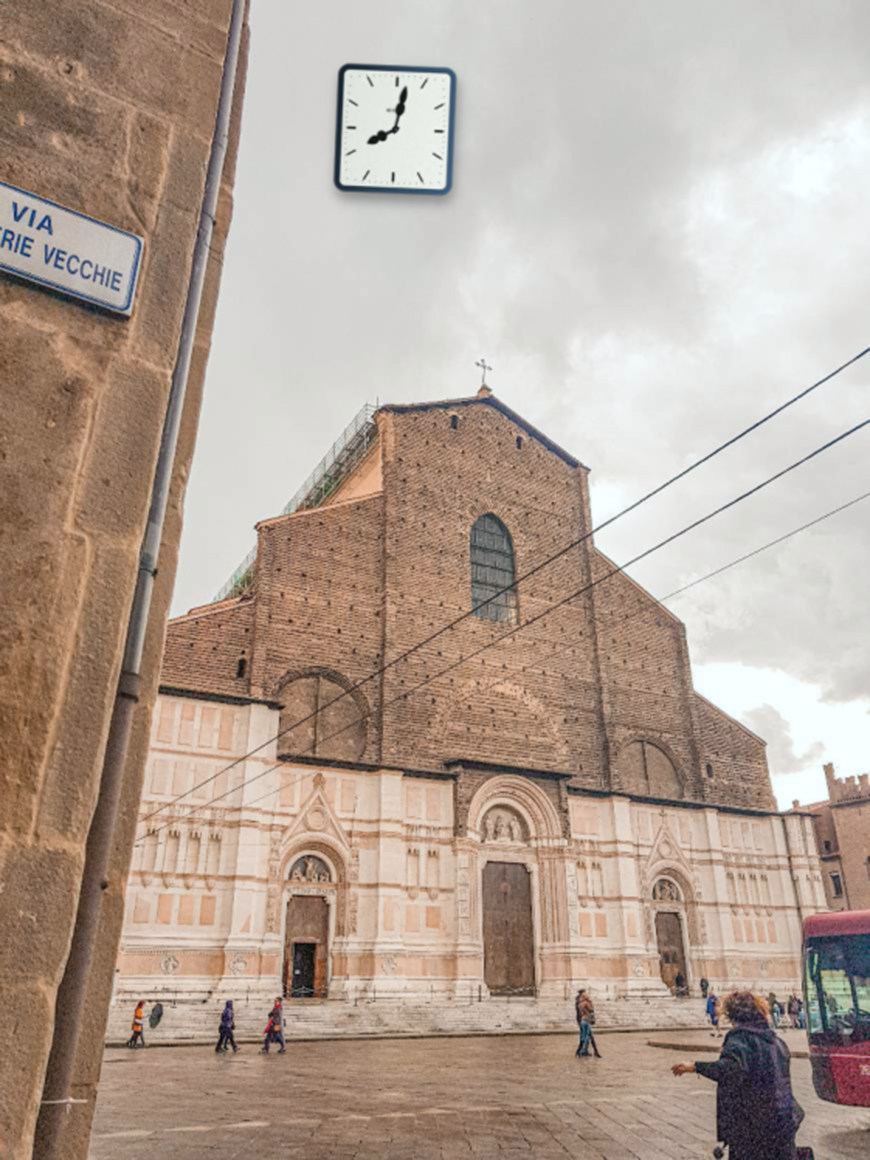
8:02
